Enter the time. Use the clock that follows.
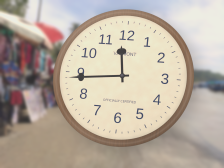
11:44
